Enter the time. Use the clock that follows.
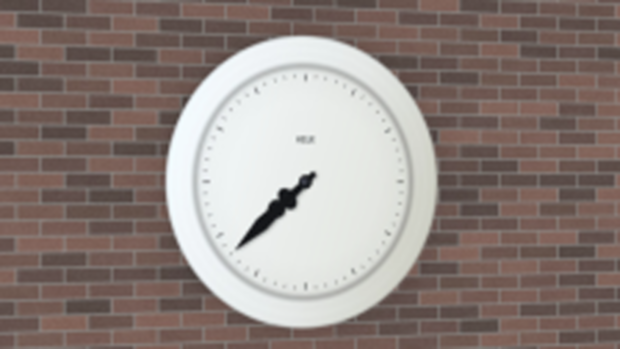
7:38
